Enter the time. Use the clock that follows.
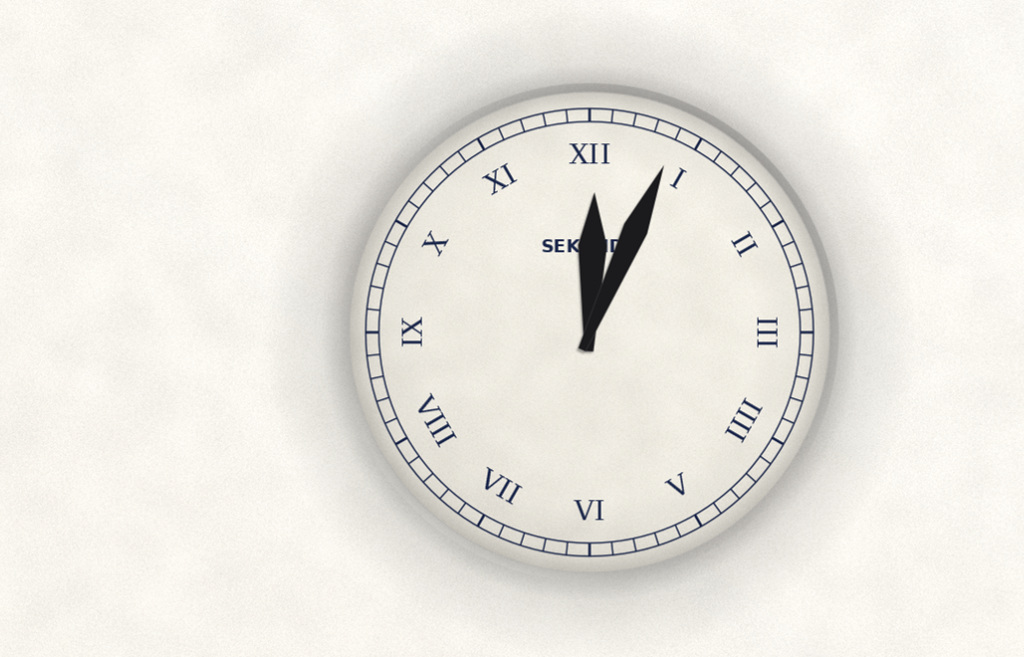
12:04
